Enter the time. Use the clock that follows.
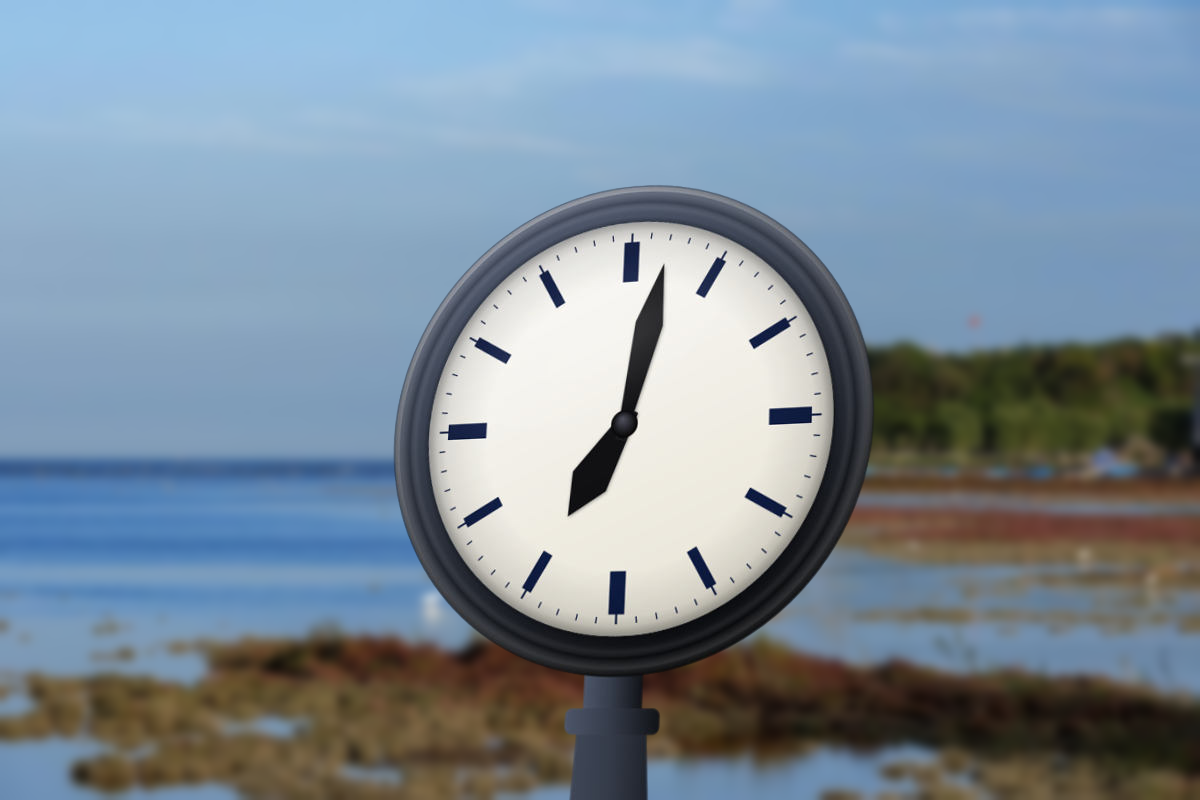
7:02
